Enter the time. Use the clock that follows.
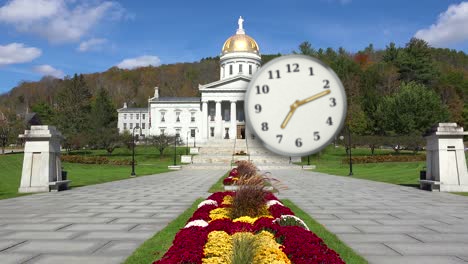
7:12
